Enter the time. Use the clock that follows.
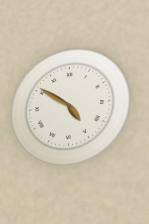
4:51
